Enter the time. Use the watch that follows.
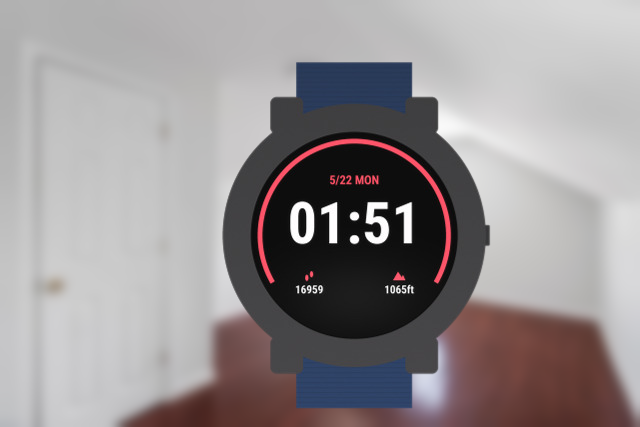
1:51
